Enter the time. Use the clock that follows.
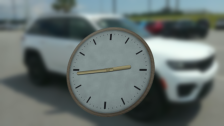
2:44
